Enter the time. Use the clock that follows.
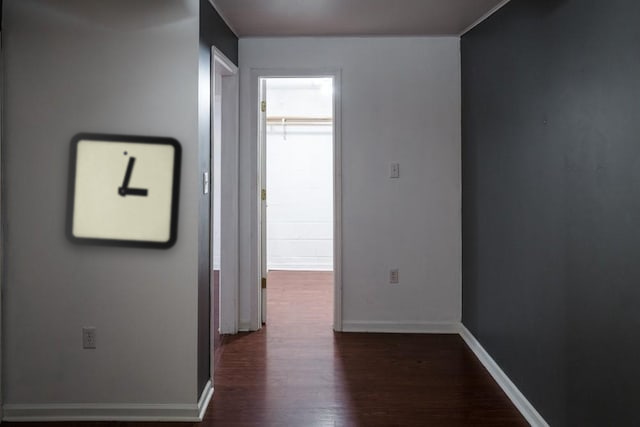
3:02
